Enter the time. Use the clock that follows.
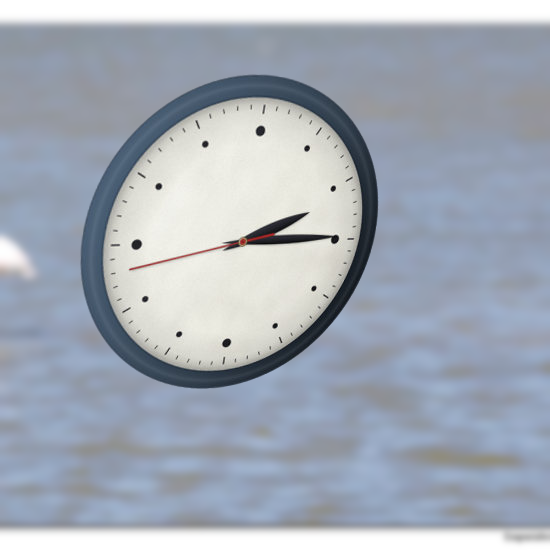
2:14:43
